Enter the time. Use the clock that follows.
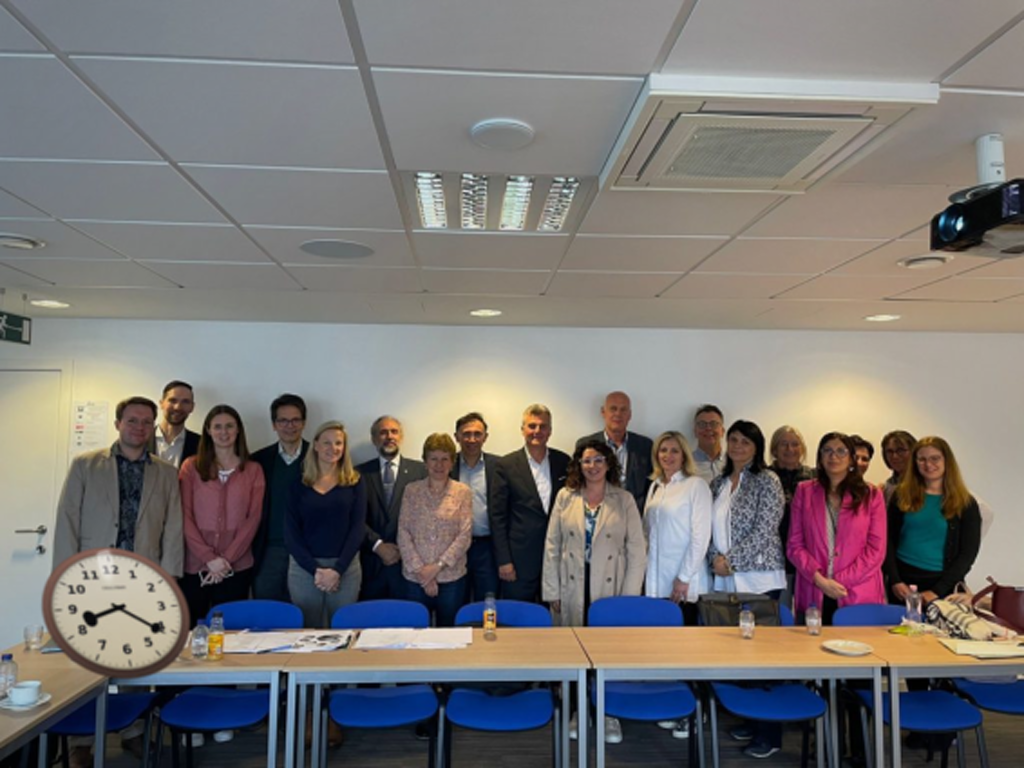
8:21
